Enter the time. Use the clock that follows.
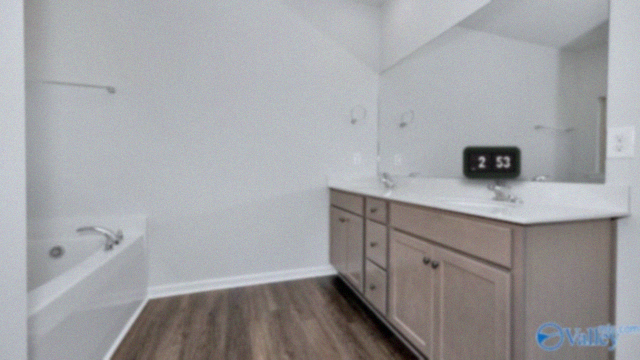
2:53
